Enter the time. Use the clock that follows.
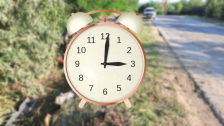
3:01
